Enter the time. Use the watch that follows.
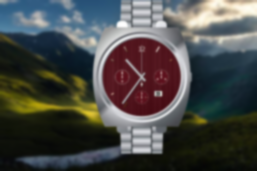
10:36
